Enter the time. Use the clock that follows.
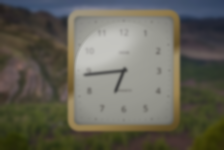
6:44
